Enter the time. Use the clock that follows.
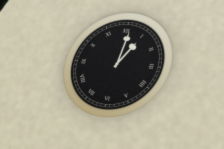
1:01
